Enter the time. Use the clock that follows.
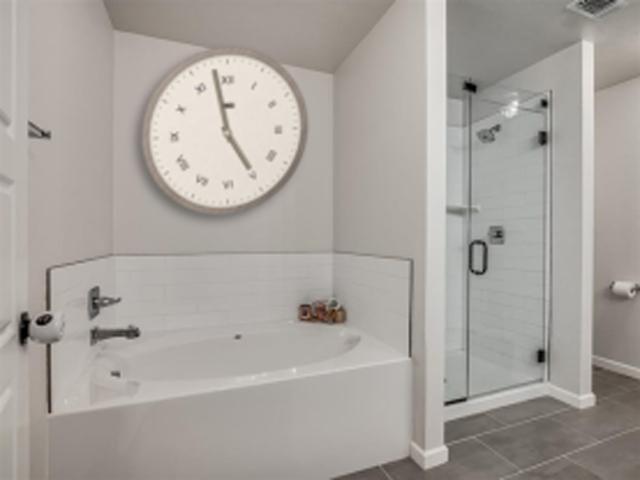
4:58
